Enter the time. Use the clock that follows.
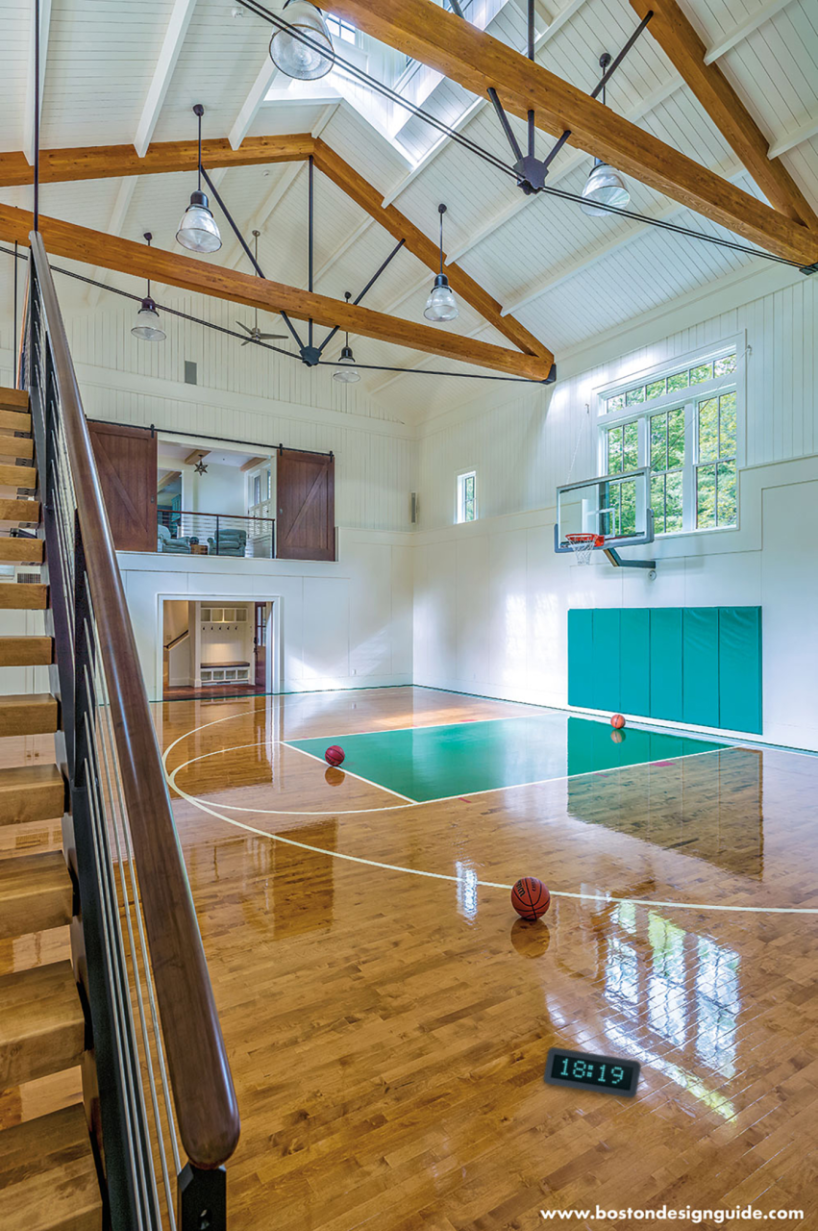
18:19
